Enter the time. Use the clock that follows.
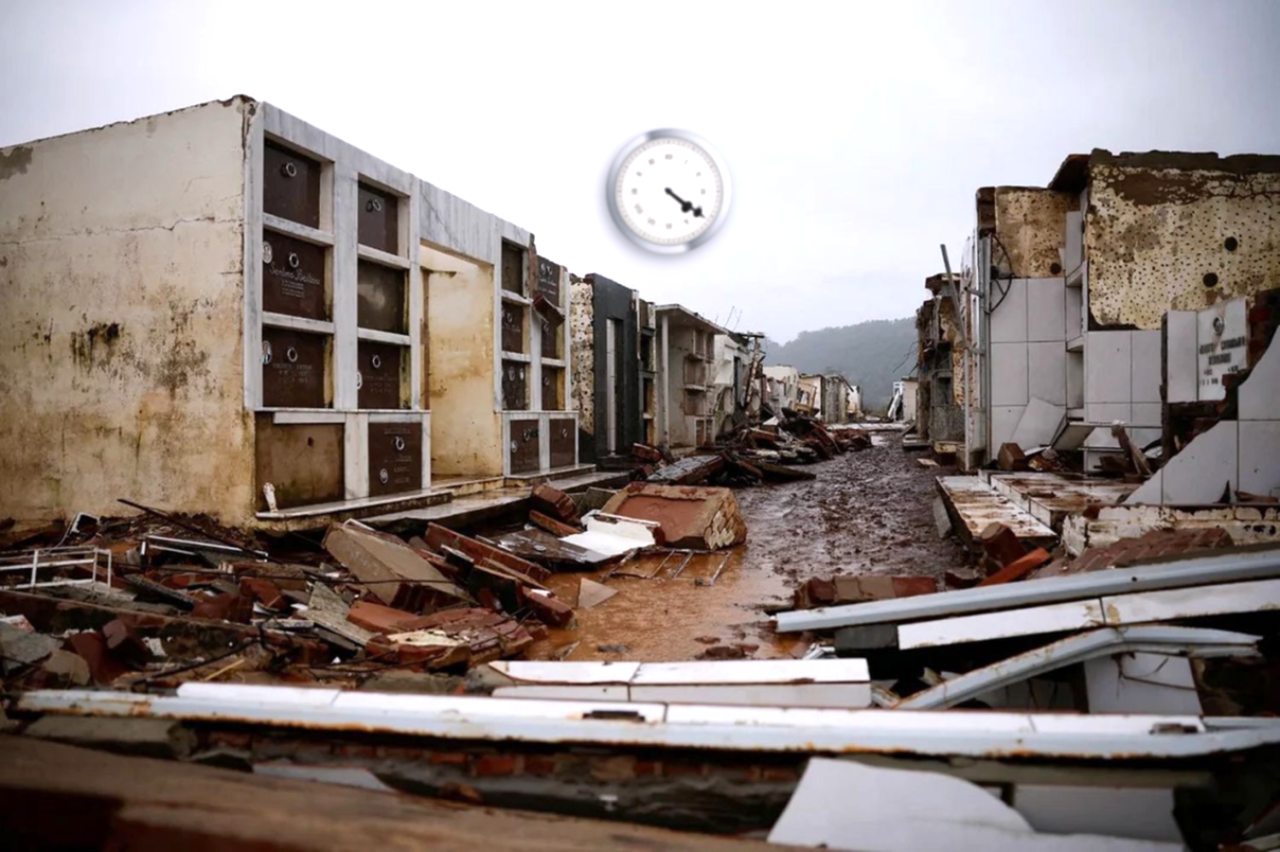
4:21
